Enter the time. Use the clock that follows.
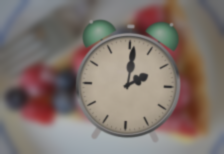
2:01
